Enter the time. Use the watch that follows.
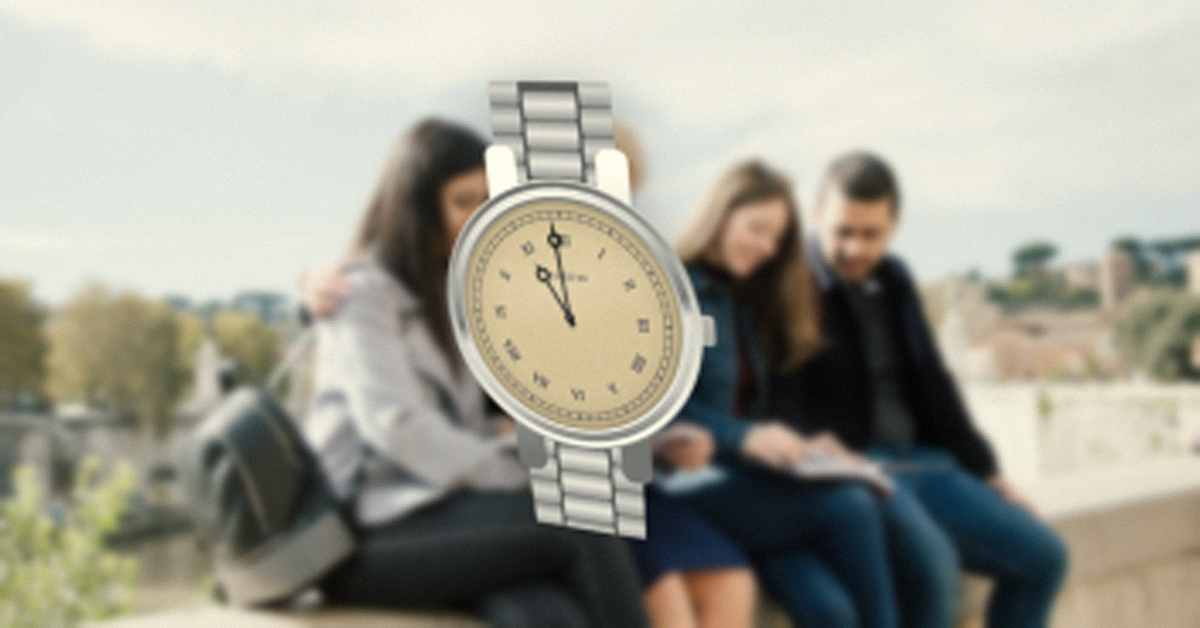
10:59
